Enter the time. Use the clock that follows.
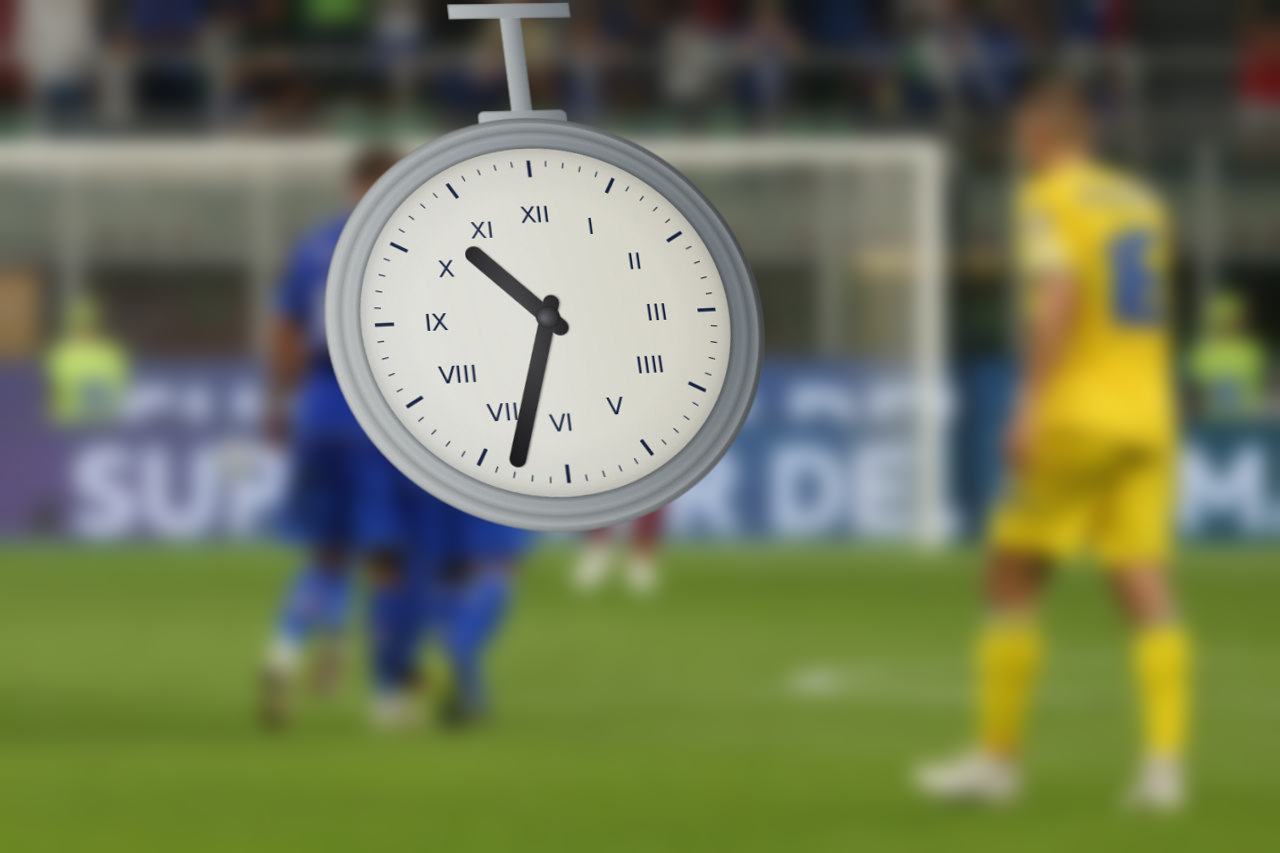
10:33
